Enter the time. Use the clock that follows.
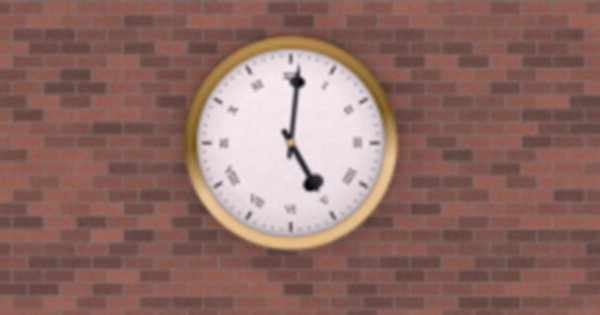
5:01
